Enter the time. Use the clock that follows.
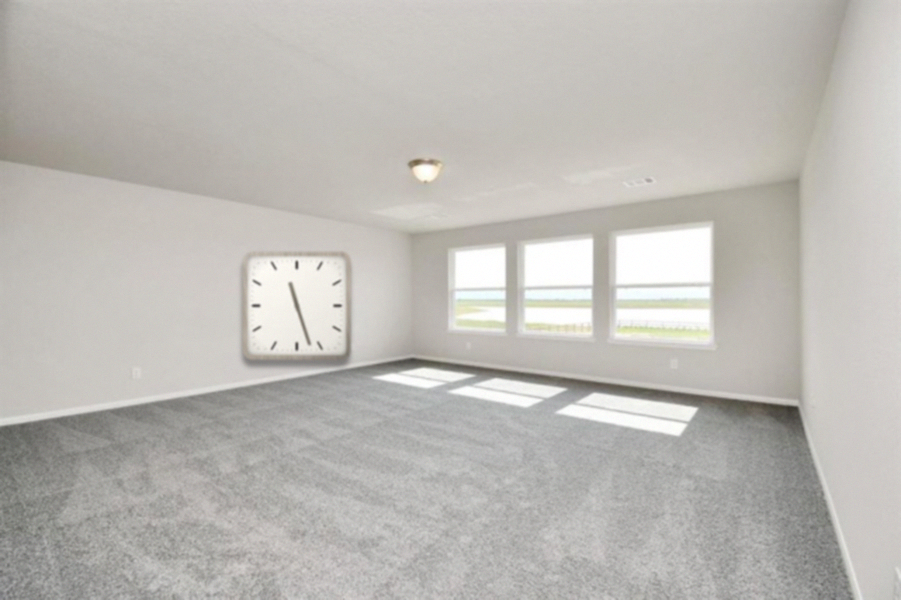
11:27
